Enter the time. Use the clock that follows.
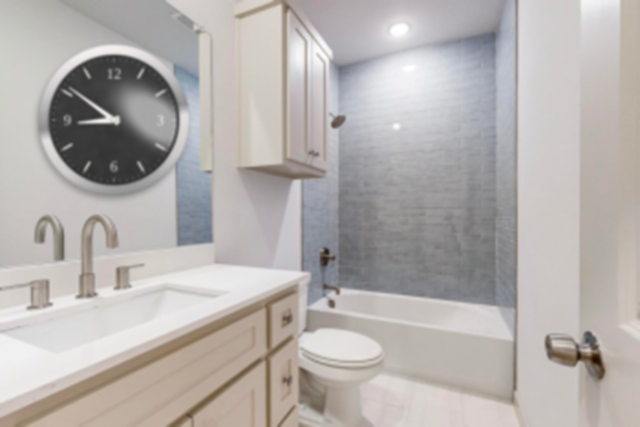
8:51
